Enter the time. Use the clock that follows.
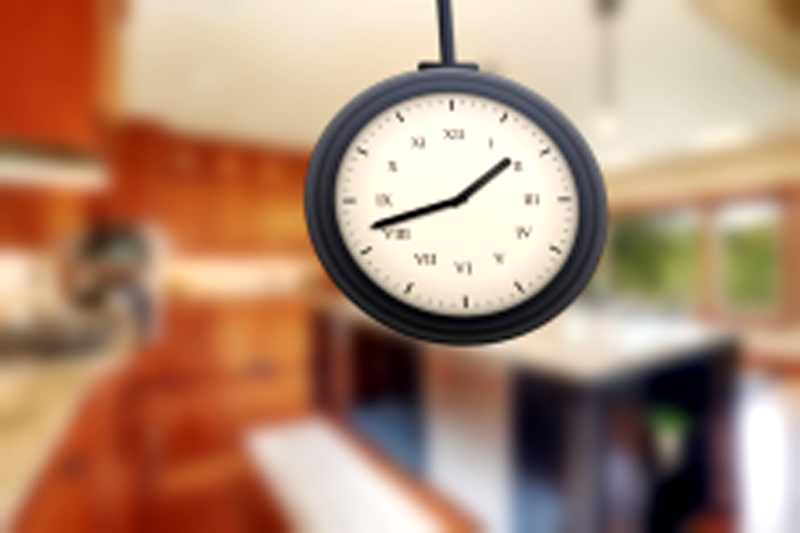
1:42
